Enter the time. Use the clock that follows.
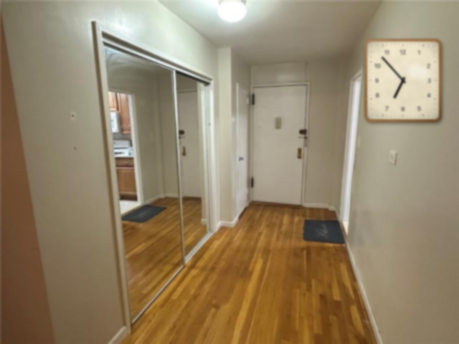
6:53
